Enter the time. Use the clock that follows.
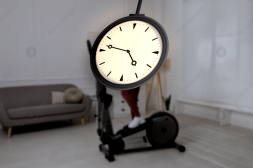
4:47
